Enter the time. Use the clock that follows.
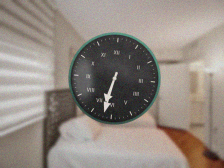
6:32
